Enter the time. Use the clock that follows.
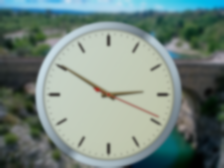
2:50:19
